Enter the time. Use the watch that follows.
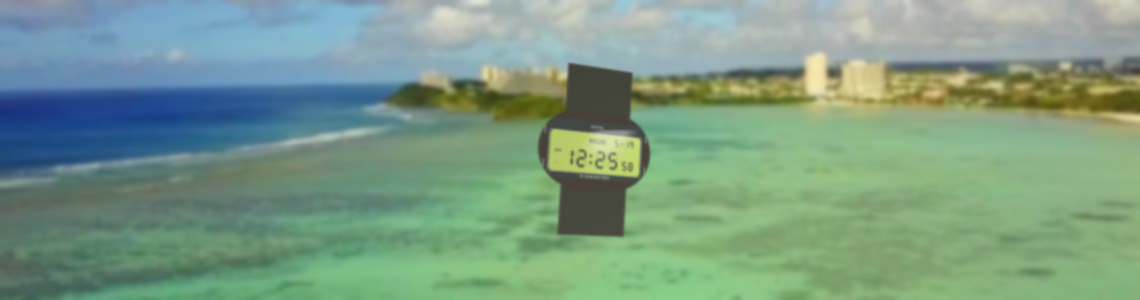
12:25
